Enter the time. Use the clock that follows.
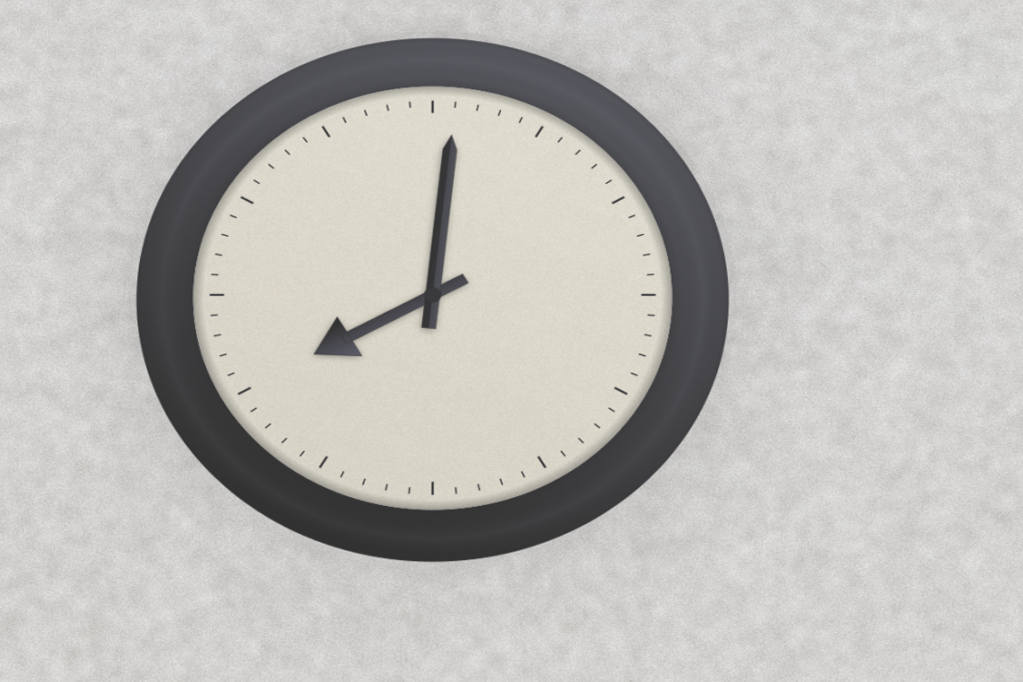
8:01
